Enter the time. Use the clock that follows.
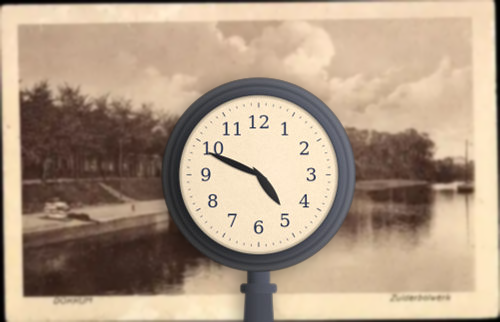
4:49
